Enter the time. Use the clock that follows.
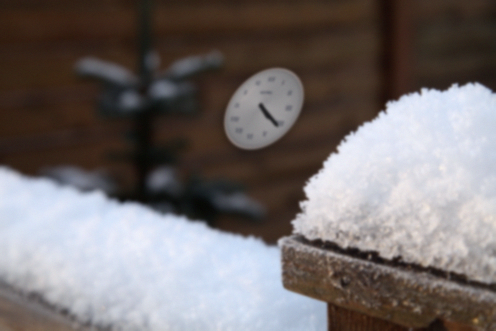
4:21
